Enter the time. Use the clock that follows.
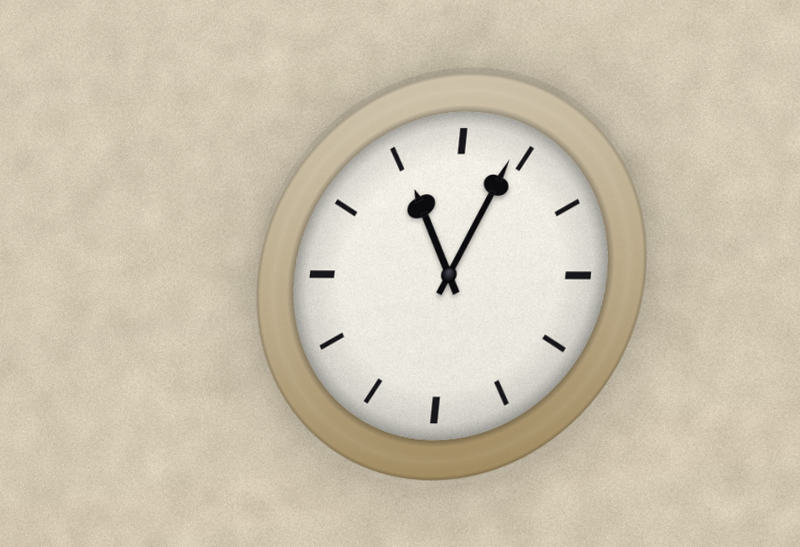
11:04
